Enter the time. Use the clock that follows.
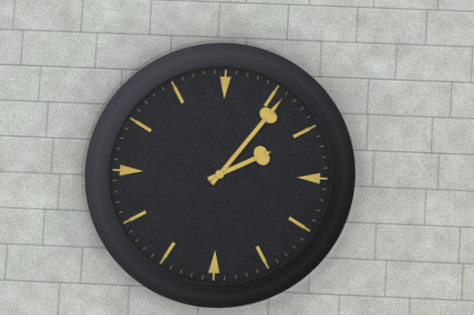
2:06
